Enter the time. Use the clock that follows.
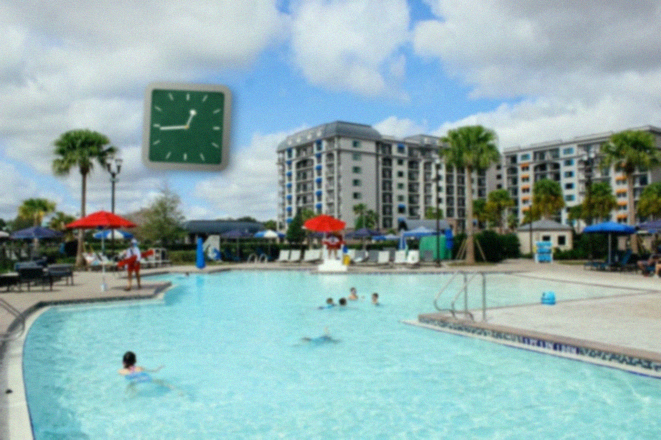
12:44
